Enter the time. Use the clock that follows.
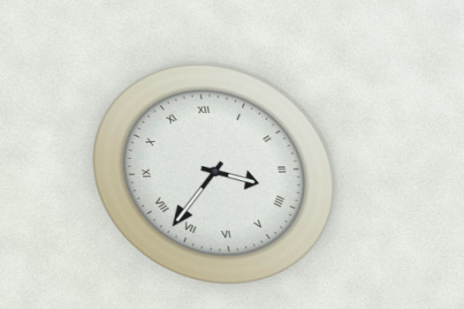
3:37
